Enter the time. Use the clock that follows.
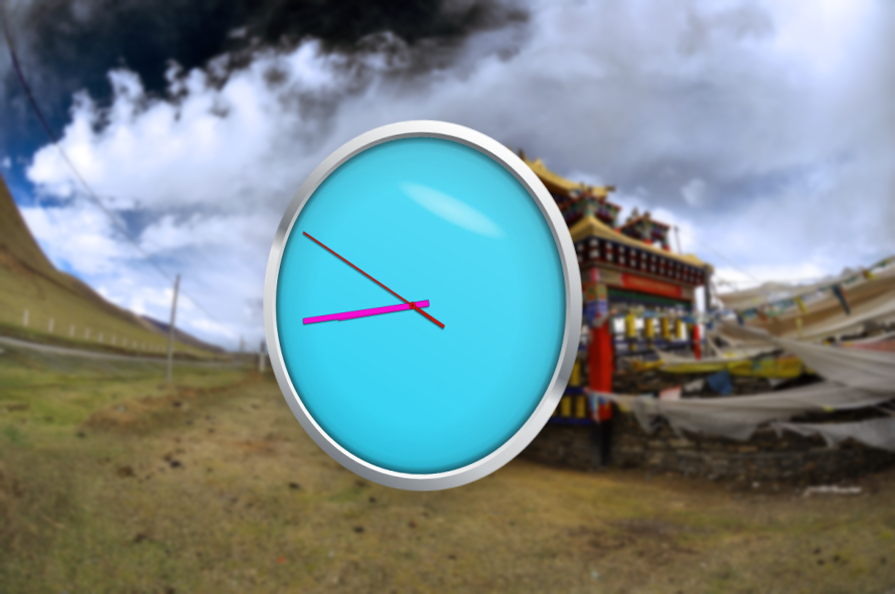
8:43:50
